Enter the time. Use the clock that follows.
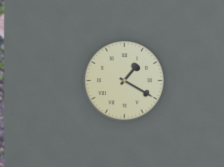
1:20
